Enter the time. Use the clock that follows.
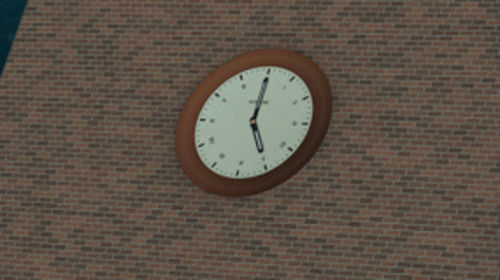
5:00
